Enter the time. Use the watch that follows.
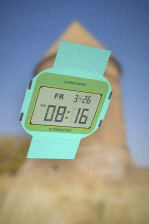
8:16
